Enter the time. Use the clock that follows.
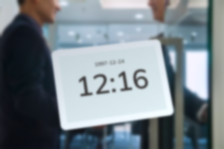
12:16
